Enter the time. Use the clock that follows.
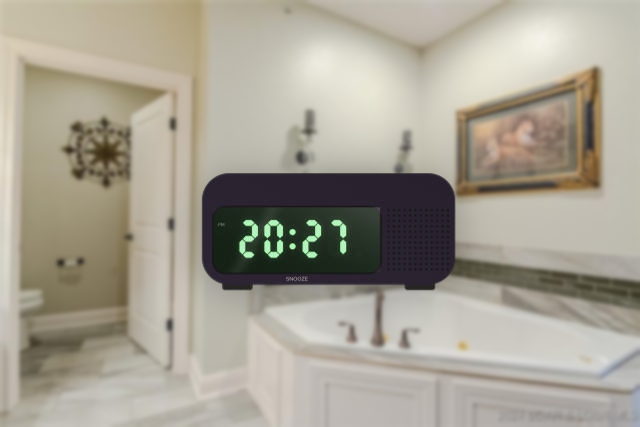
20:27
